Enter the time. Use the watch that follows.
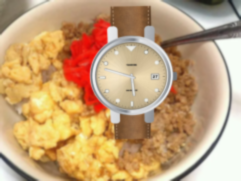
5:48
